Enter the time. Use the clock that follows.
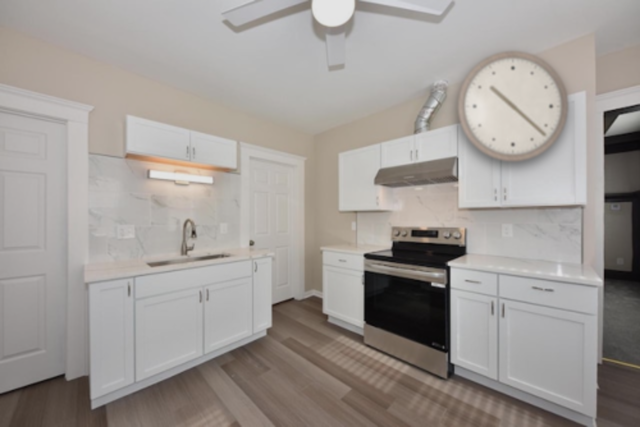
10:22
